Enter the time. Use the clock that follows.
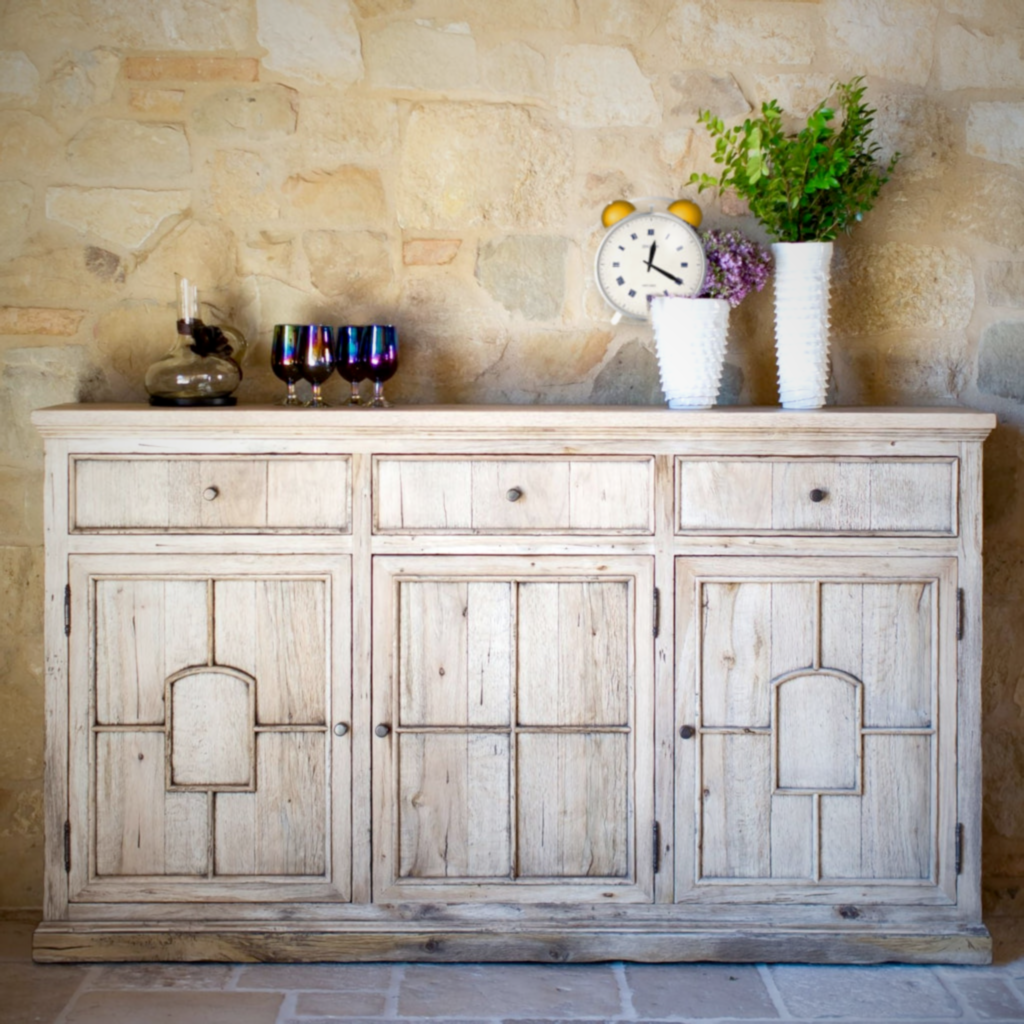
12:20
